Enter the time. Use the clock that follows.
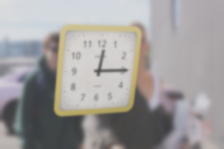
12:15
